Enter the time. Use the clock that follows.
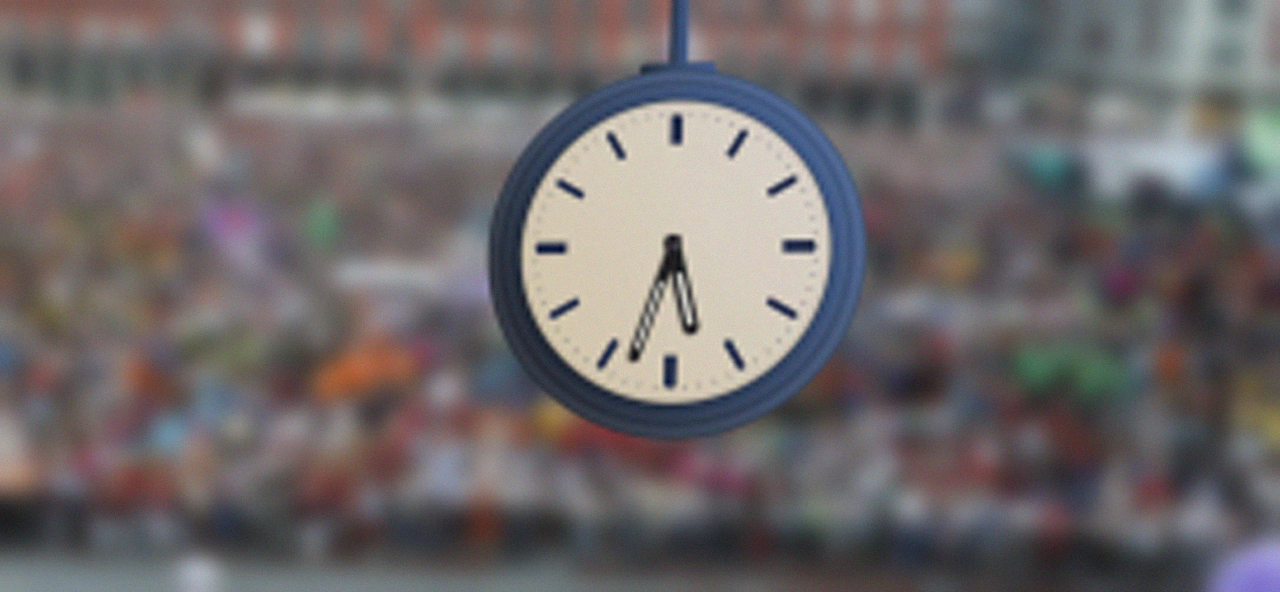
5:33
